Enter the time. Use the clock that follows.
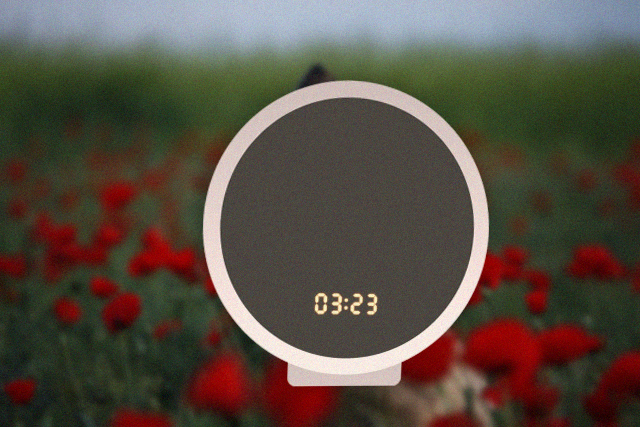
3:23
